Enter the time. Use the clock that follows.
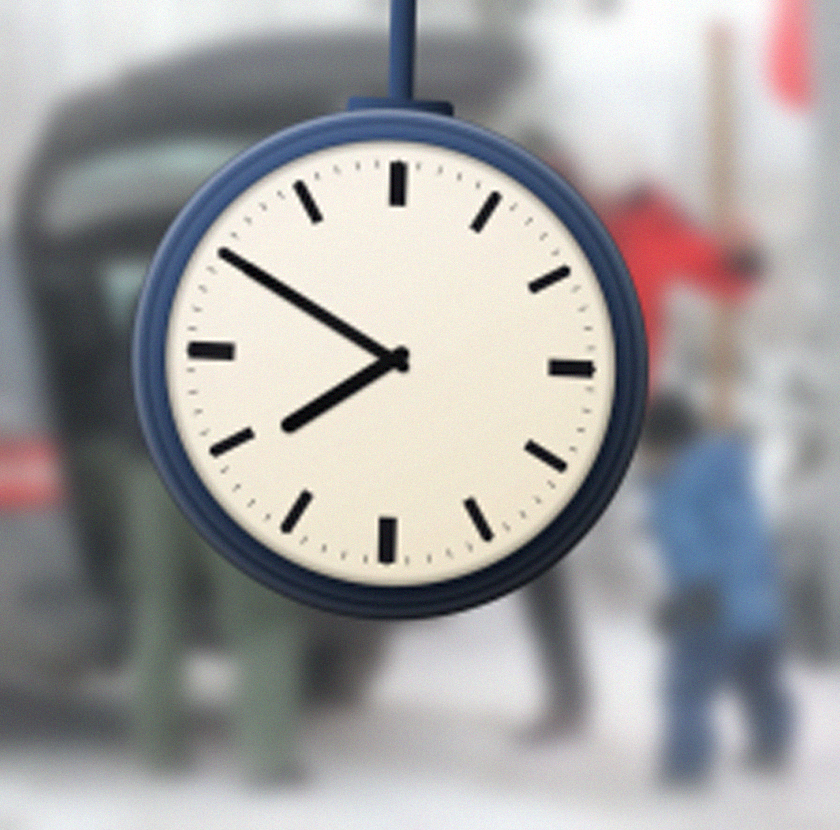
7:50
